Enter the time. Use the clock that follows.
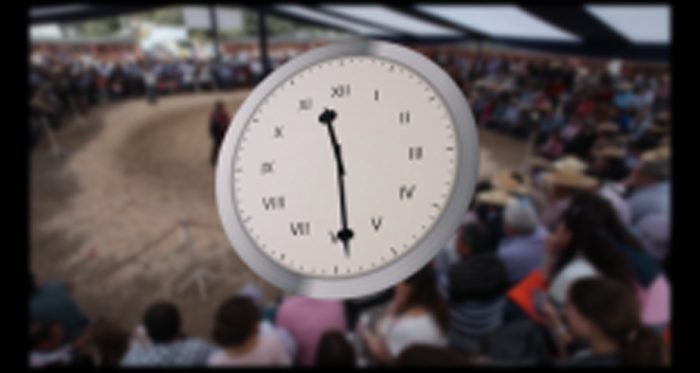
11:29
